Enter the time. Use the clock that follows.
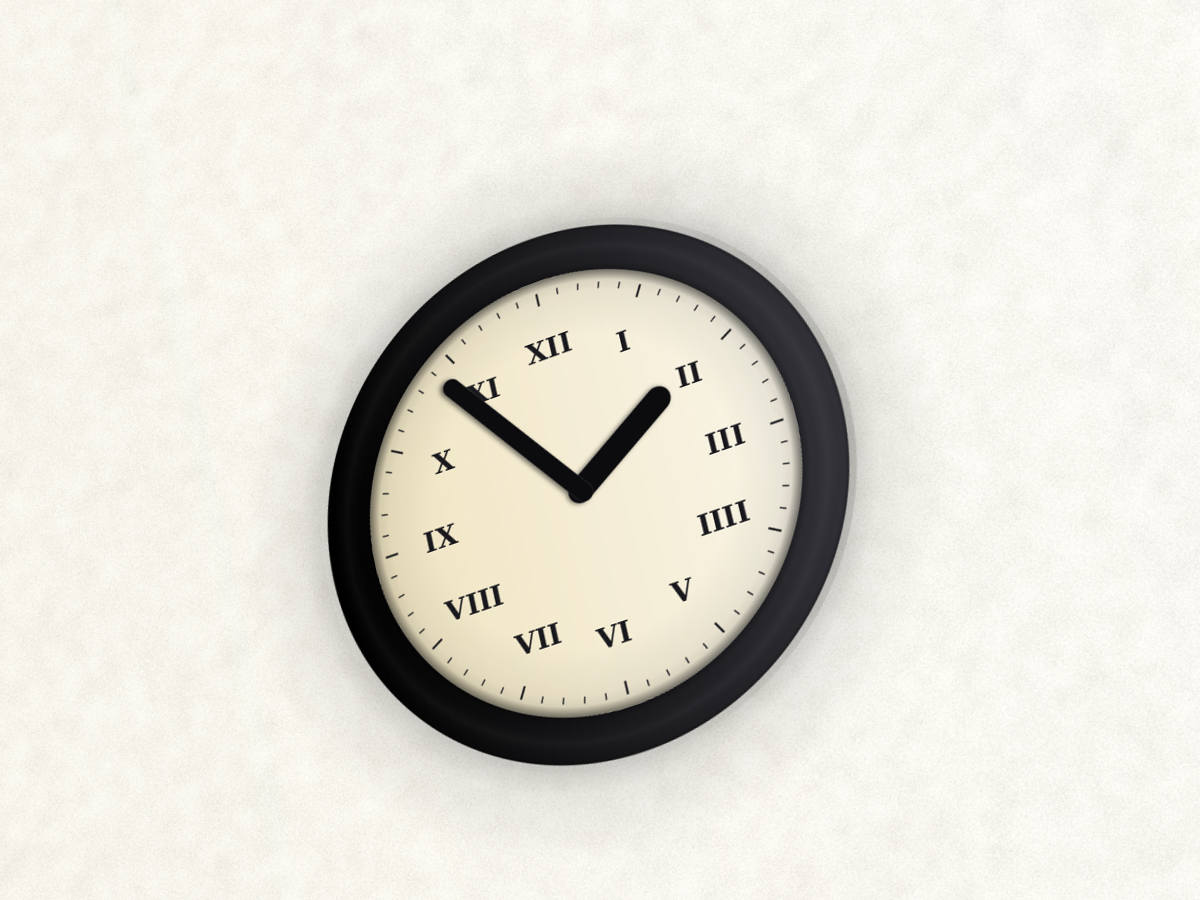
1:54
